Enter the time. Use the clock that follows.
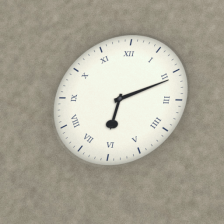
6:11
